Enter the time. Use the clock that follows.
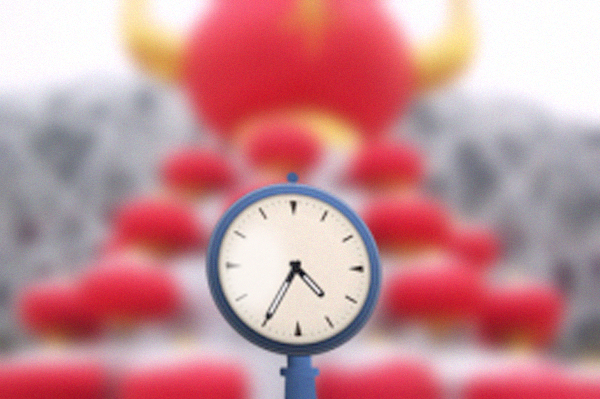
4:35
